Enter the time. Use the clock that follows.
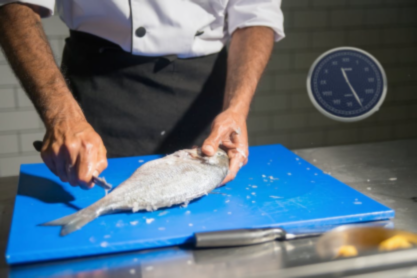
11:26
